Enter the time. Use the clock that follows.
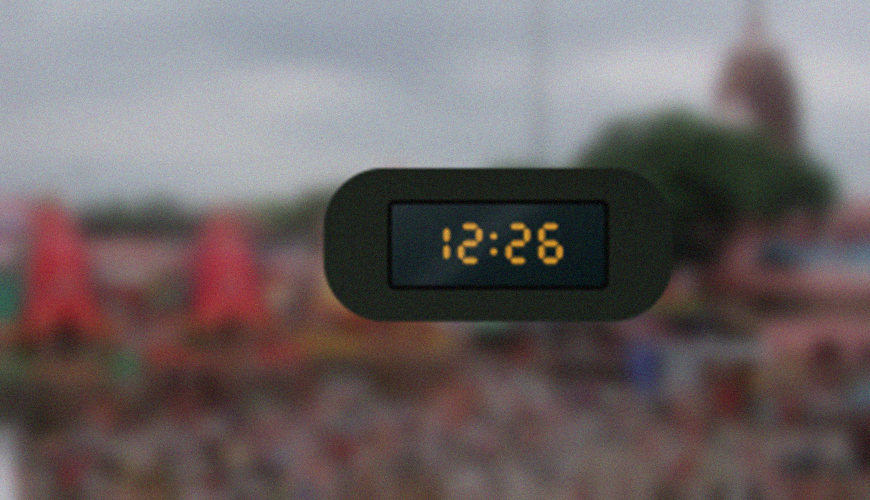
12:26
